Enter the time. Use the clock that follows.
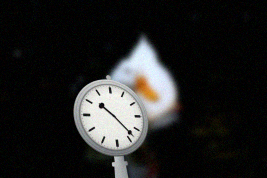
10:23
